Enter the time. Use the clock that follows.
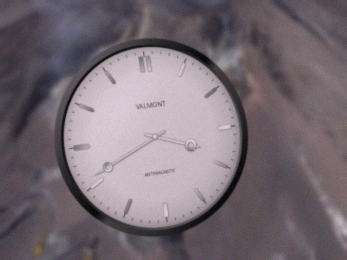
3:41
